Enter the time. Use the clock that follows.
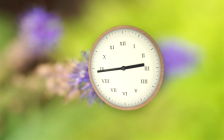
2:44
